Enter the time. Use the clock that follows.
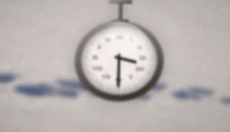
3:30
